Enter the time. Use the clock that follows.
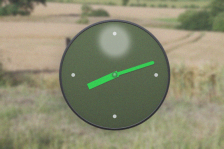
8:12
